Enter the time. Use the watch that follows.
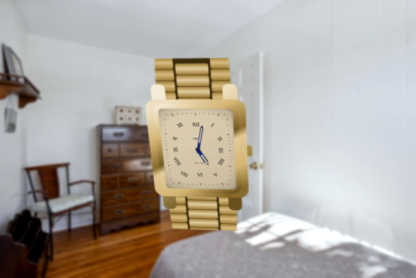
5:02
